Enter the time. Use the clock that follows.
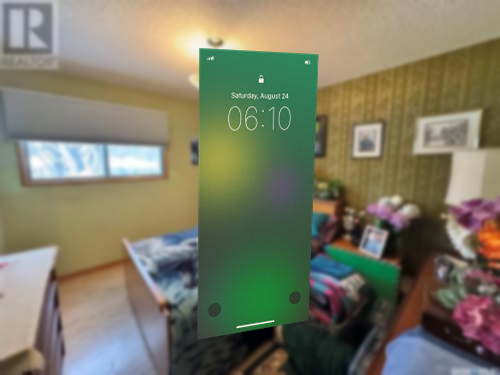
6:10
